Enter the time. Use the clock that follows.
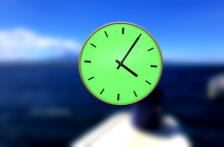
4:05
